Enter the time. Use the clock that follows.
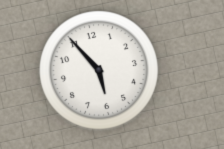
5:55
